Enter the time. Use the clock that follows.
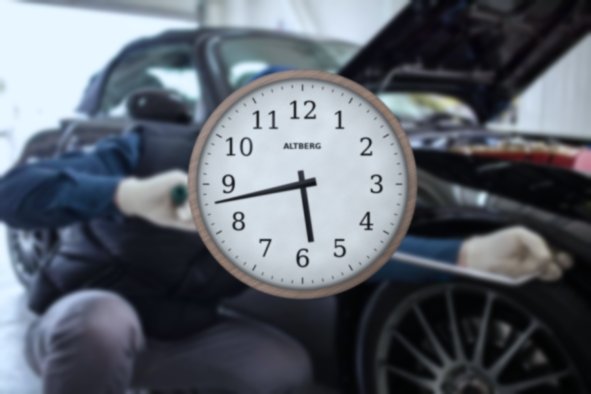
5:43
